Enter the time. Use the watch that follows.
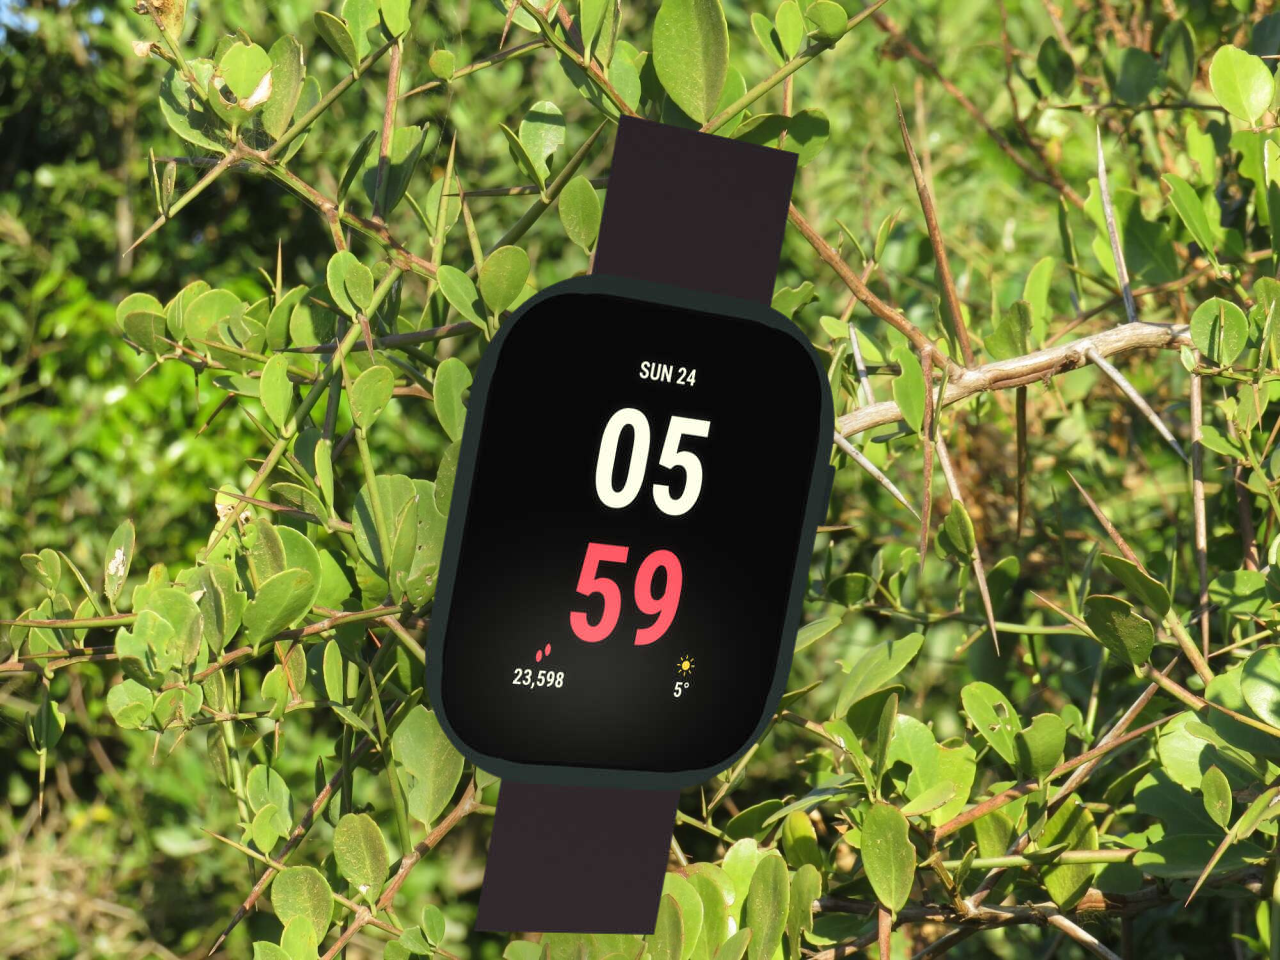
5:59
